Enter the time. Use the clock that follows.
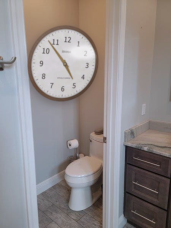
4:53
